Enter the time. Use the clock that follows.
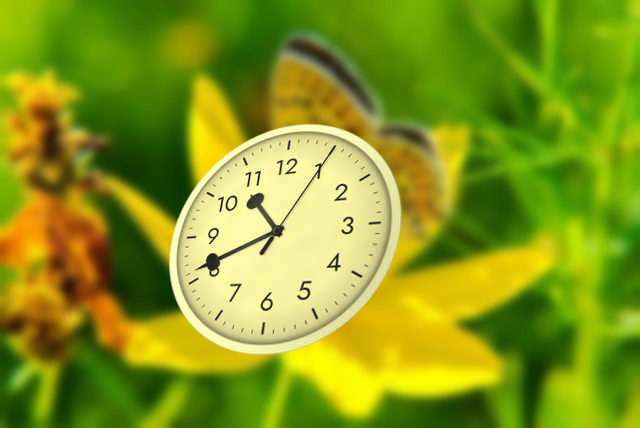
10:41:05
